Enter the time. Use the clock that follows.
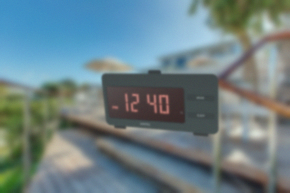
12:40
